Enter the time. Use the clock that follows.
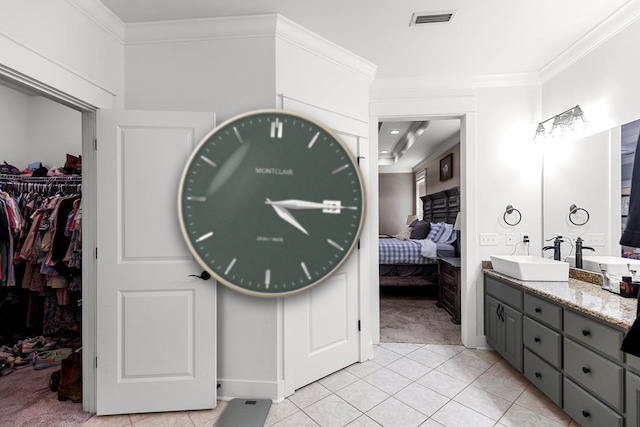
4:15
